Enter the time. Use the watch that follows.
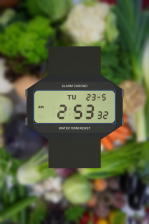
2:53:32
